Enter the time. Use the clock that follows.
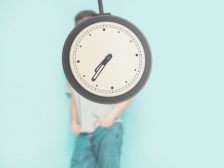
7:37
